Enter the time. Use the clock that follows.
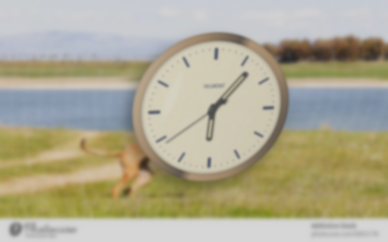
6:06:39
